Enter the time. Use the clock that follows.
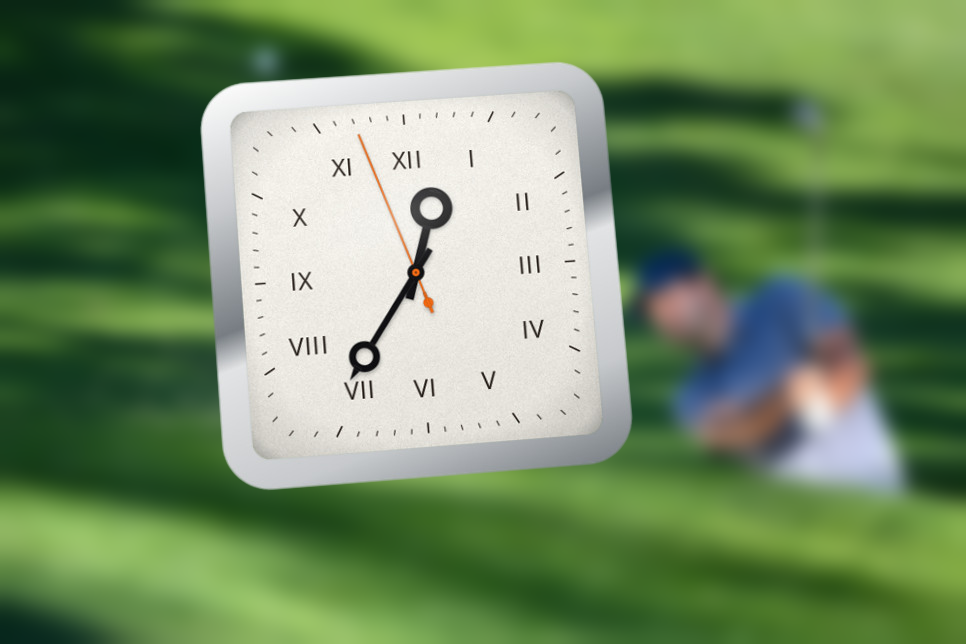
12:35:57
